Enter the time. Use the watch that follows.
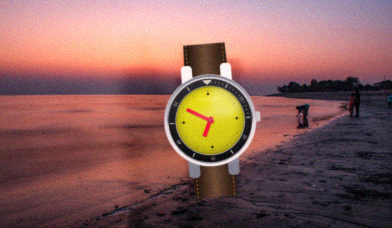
6:50
